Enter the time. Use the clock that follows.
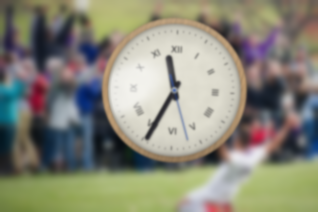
11:34:27
